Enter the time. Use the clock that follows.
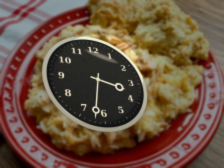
3:32
